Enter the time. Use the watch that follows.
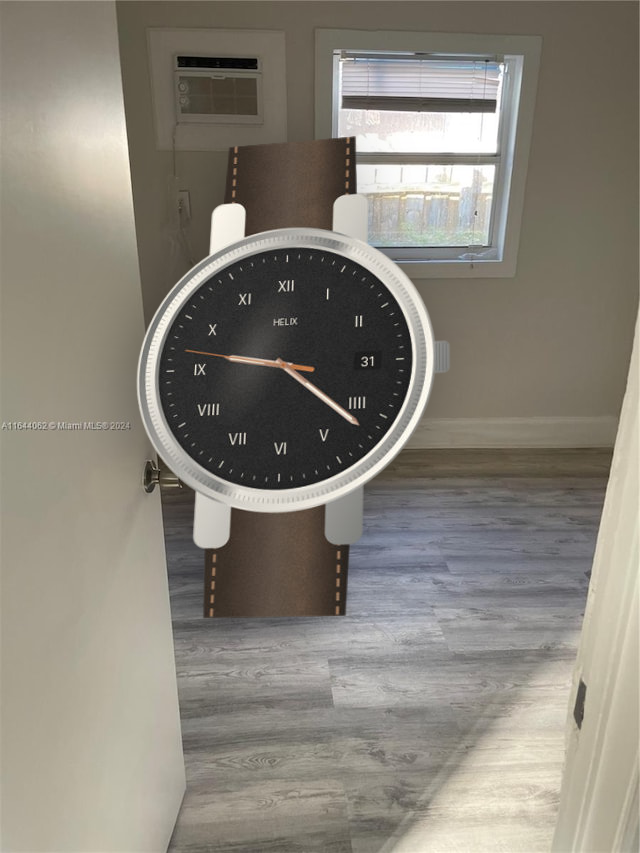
9:21:47
